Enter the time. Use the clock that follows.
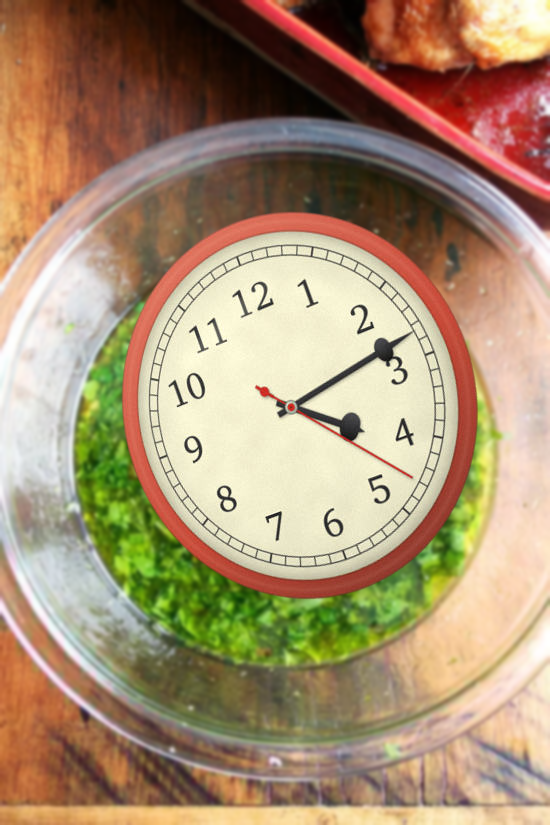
4:13:23
